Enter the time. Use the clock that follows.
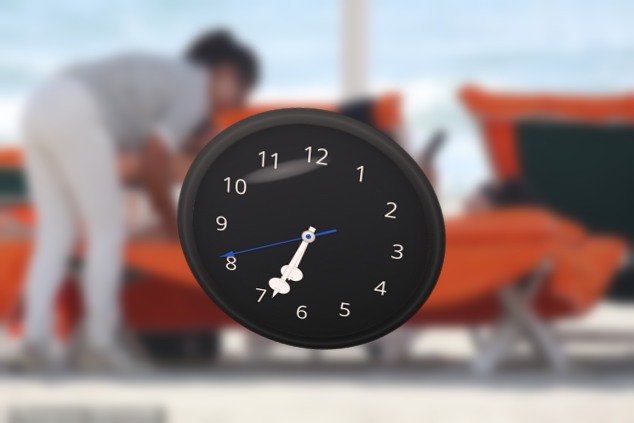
6:33:41
